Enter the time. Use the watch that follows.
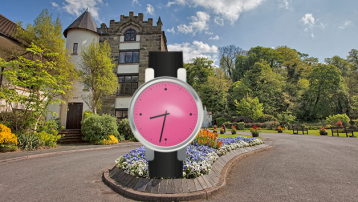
8:32
